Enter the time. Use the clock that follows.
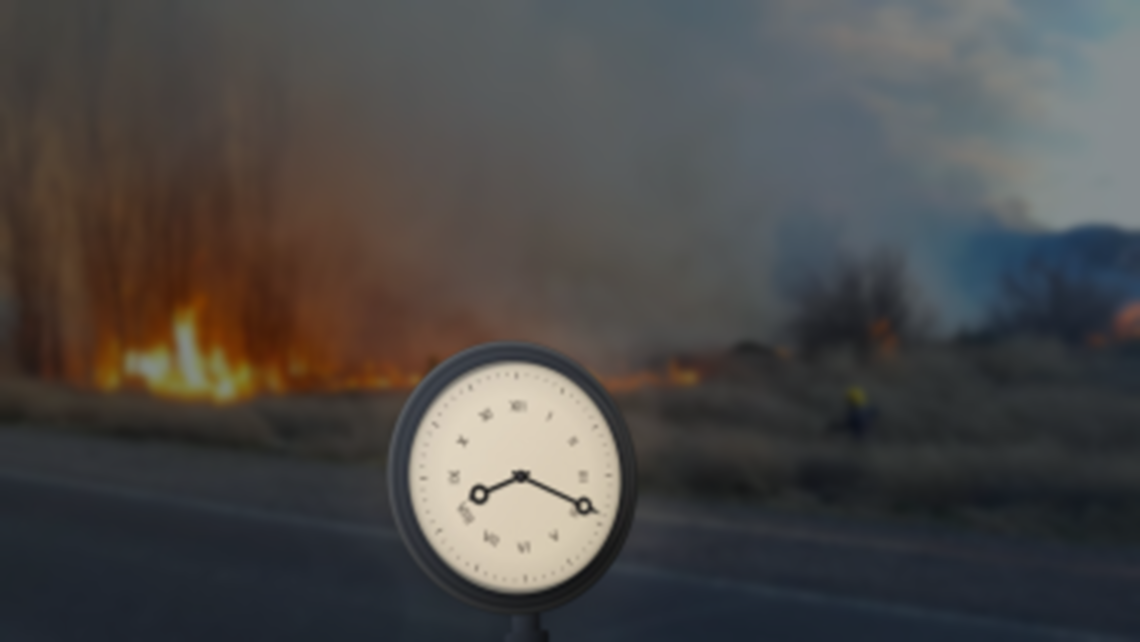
8:19
